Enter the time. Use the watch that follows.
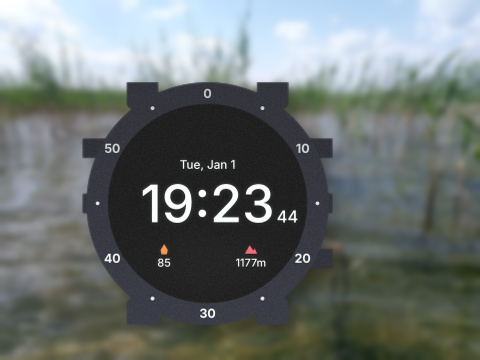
19:23:44
